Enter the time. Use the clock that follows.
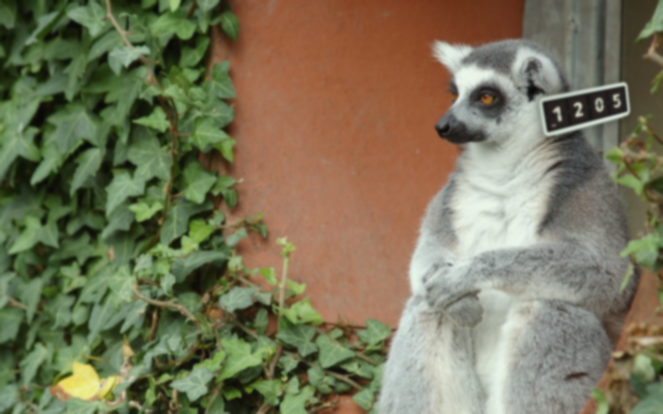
12:05
